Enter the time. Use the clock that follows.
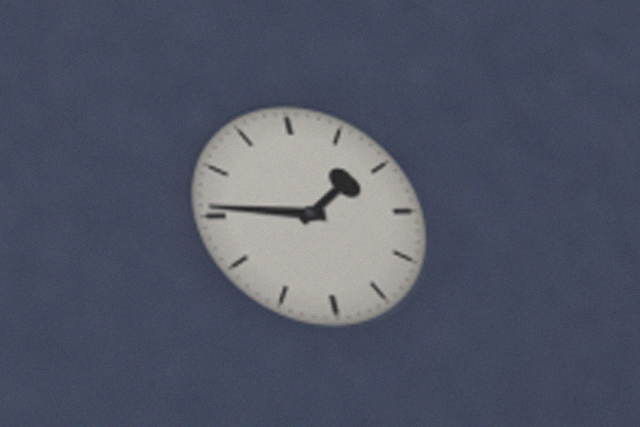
1:46
